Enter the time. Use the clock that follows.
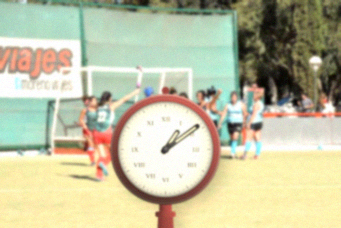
1:09
